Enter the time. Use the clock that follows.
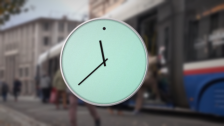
11:38
